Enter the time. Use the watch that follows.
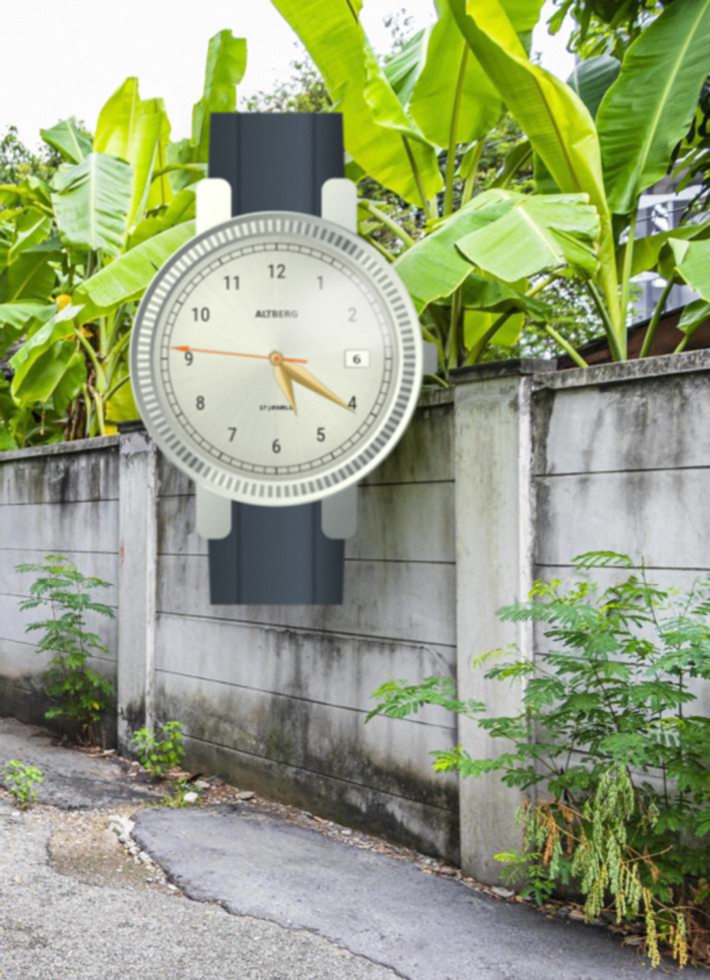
5:20:46
